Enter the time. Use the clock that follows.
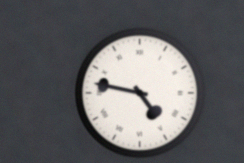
4:47
